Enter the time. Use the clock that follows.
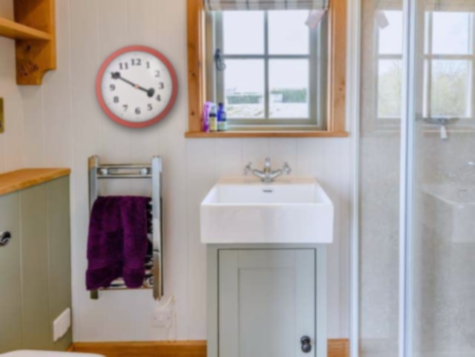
3:50
